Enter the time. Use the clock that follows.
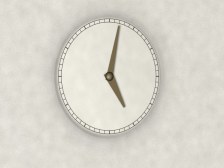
5:02
